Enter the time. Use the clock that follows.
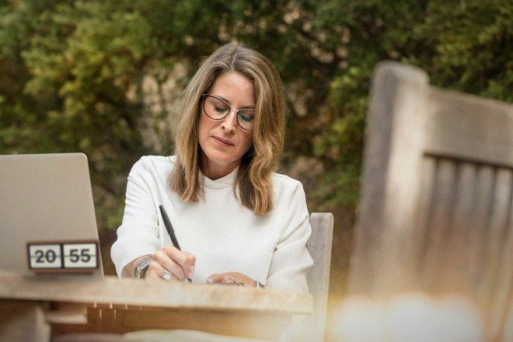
20:55
